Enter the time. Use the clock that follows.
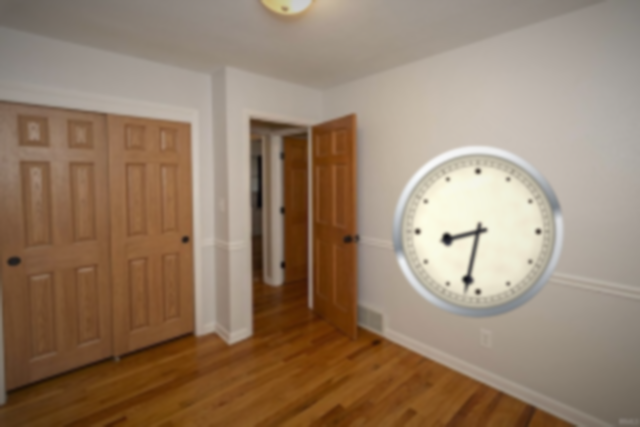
8:32
